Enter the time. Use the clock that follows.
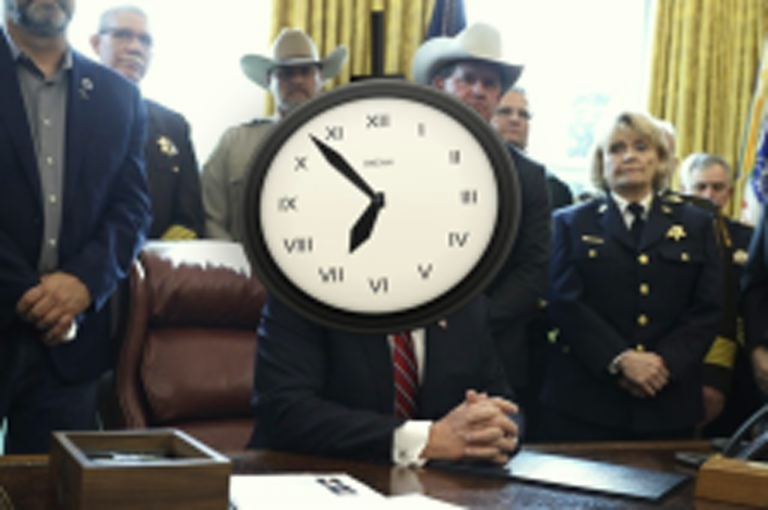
6:53
